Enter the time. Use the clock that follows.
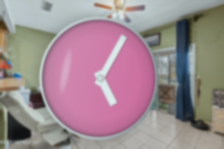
5:05
